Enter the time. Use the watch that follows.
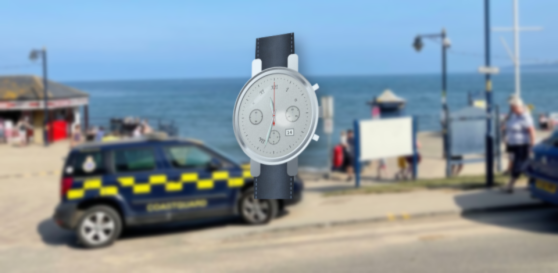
11:33
